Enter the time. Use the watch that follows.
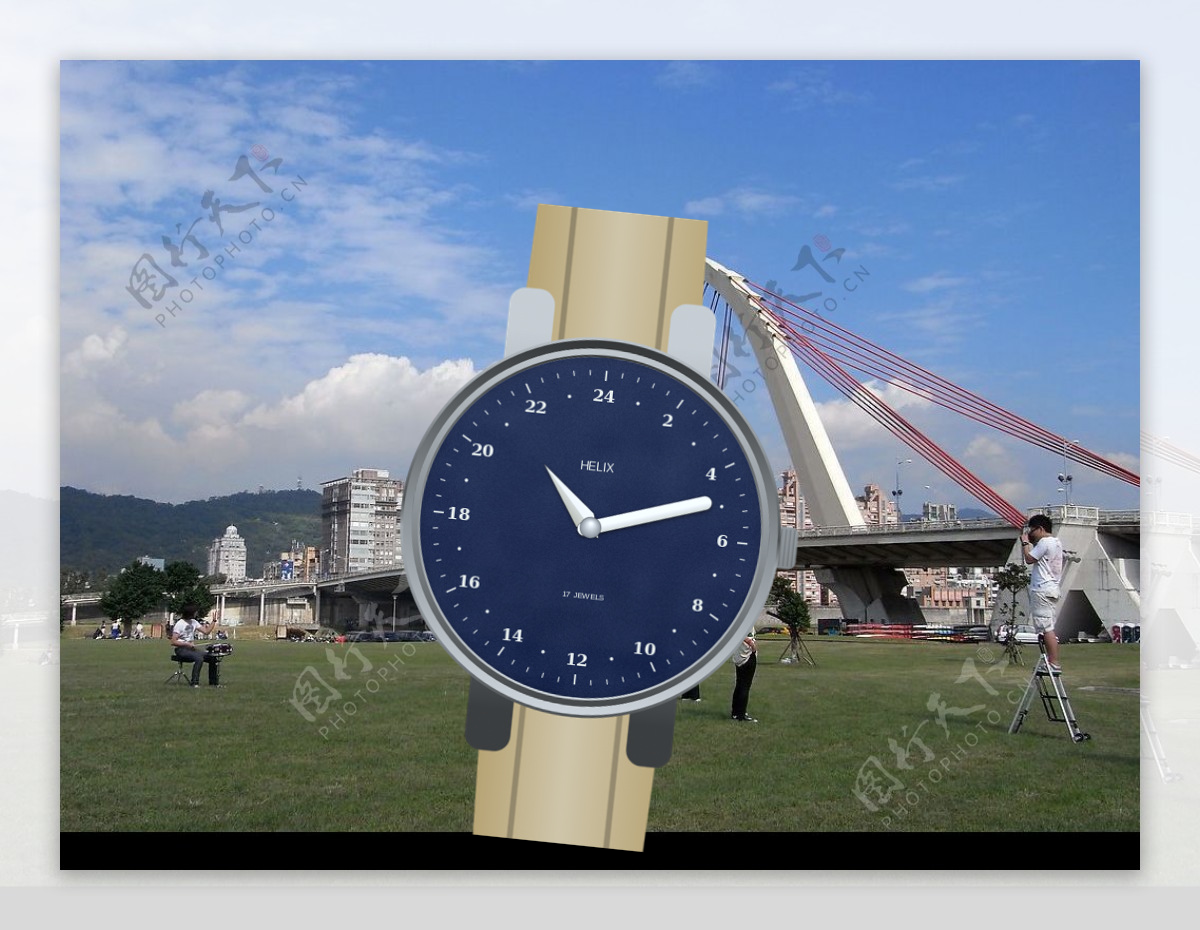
21:12
